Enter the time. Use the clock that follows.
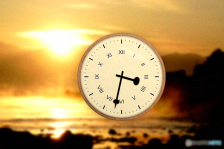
3:32
